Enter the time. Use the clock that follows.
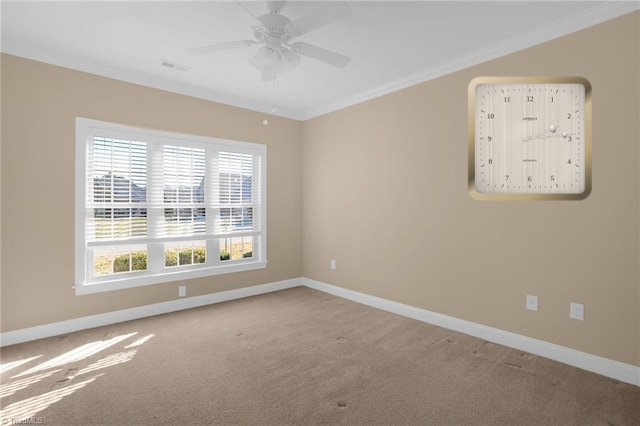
2:14
